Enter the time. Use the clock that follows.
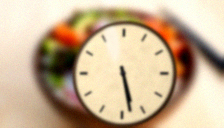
5:28
